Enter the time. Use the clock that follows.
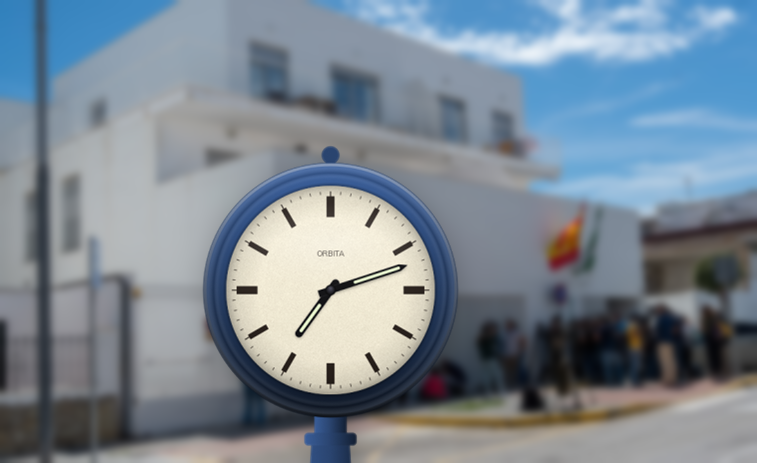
7:12
